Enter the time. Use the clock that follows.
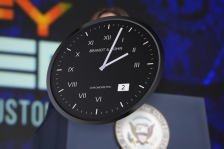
2:03
